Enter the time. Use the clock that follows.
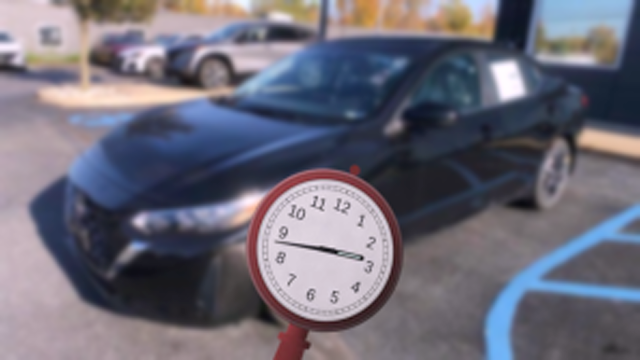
2:43
